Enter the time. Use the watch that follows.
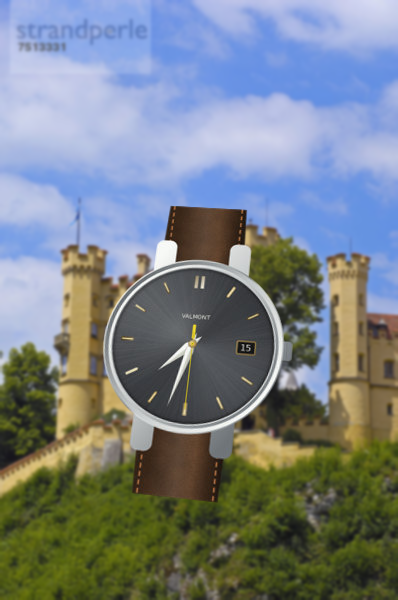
7:32:30
